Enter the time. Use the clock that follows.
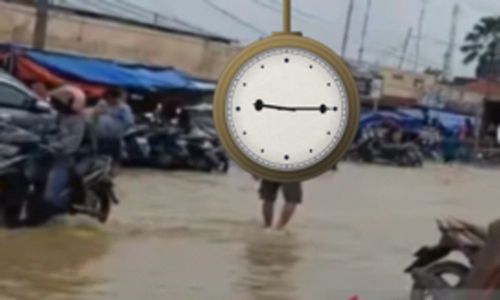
9:15
